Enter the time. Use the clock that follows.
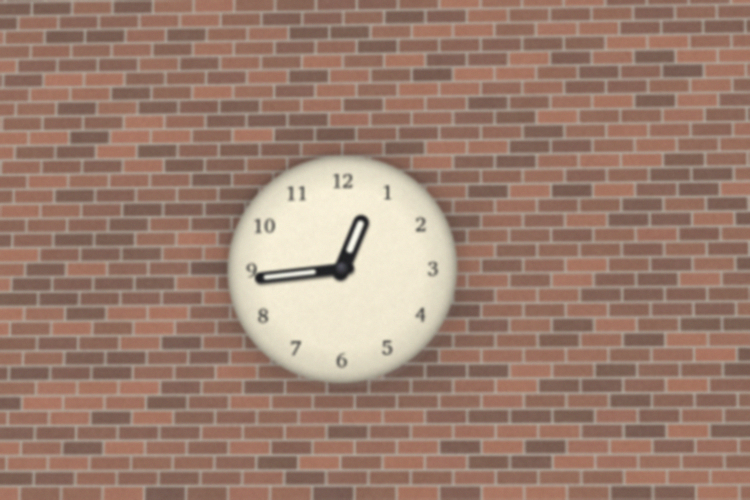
12:44
